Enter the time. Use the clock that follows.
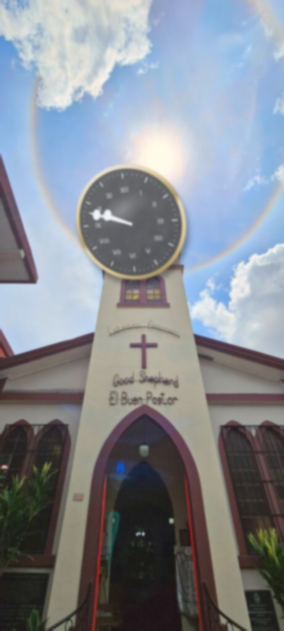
9:48
